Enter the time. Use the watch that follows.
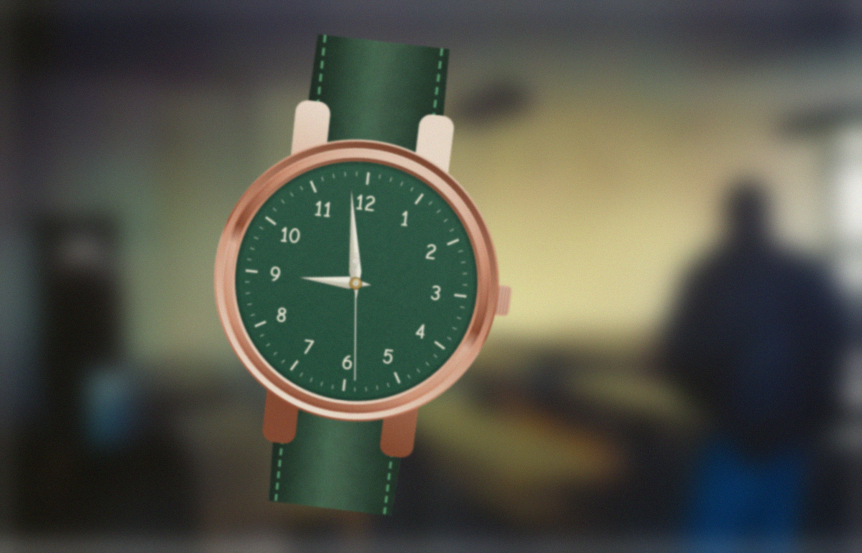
8:58:29
